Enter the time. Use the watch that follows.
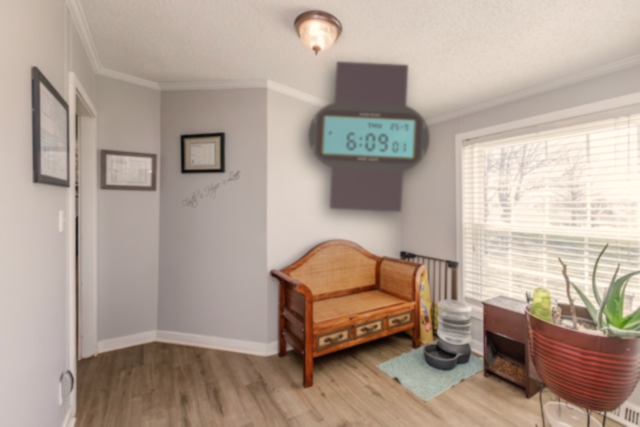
6:09
